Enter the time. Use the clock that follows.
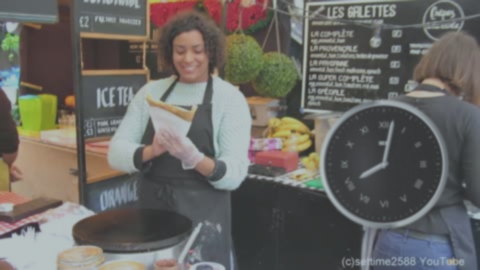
8:02
